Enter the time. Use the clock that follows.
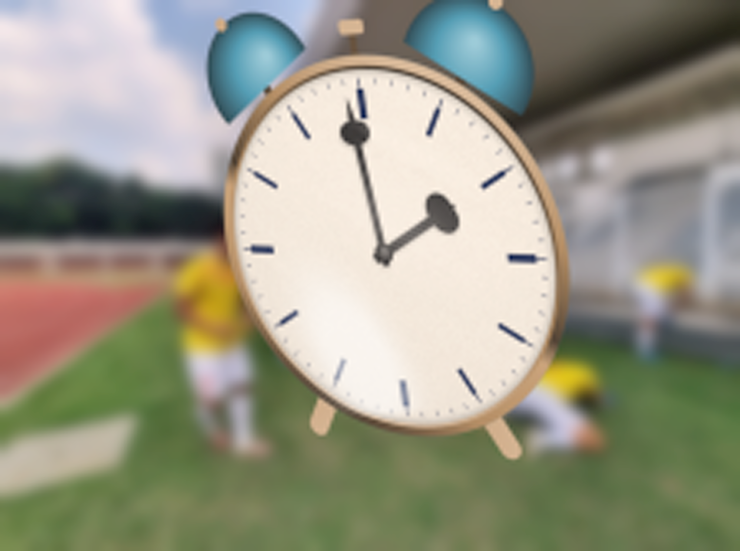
1:59
